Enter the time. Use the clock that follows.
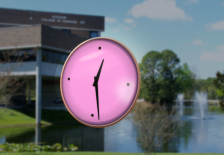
12:28
